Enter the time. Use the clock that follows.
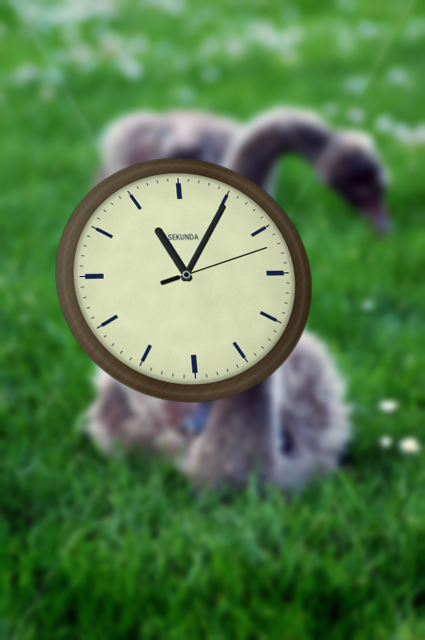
11:05:12
